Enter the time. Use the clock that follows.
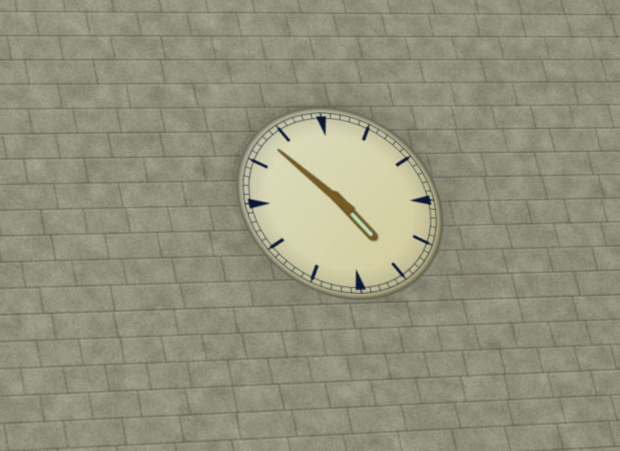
4:53
